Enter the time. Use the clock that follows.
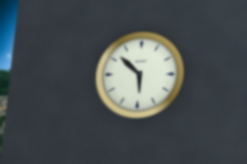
5:52
